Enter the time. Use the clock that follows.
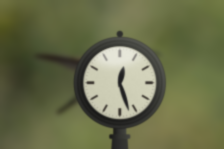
12:27
